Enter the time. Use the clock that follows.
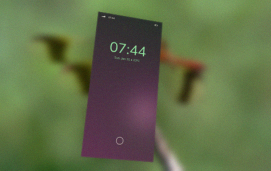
7:44
